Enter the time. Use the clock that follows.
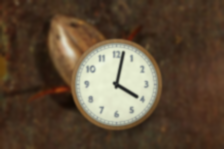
4:02
